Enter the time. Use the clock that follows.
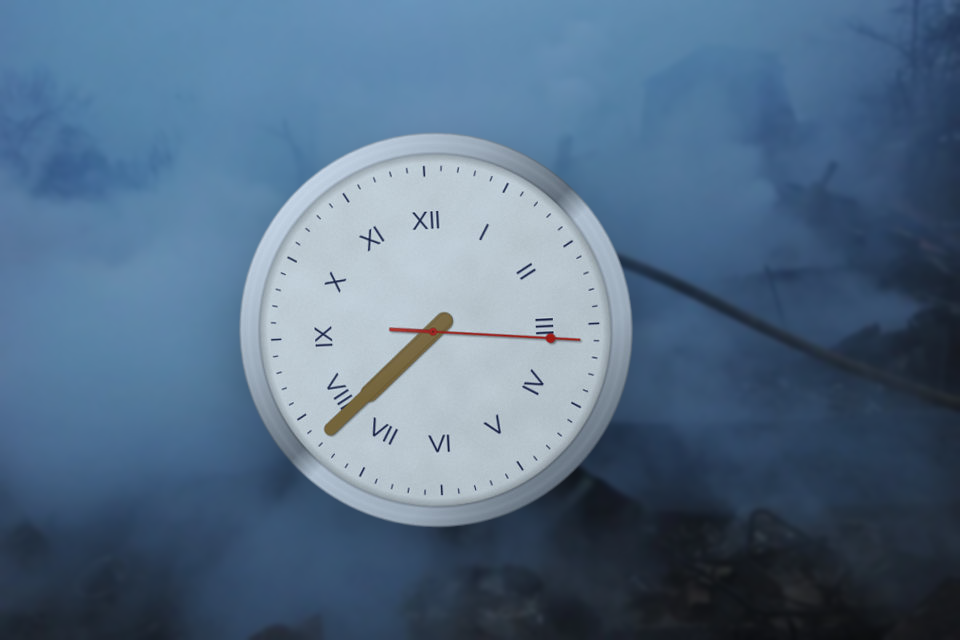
7:38:16
